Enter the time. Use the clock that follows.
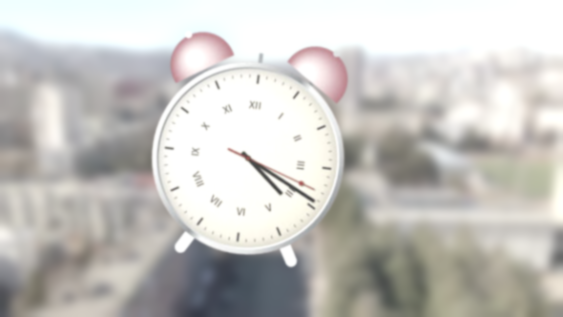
4:19:18
